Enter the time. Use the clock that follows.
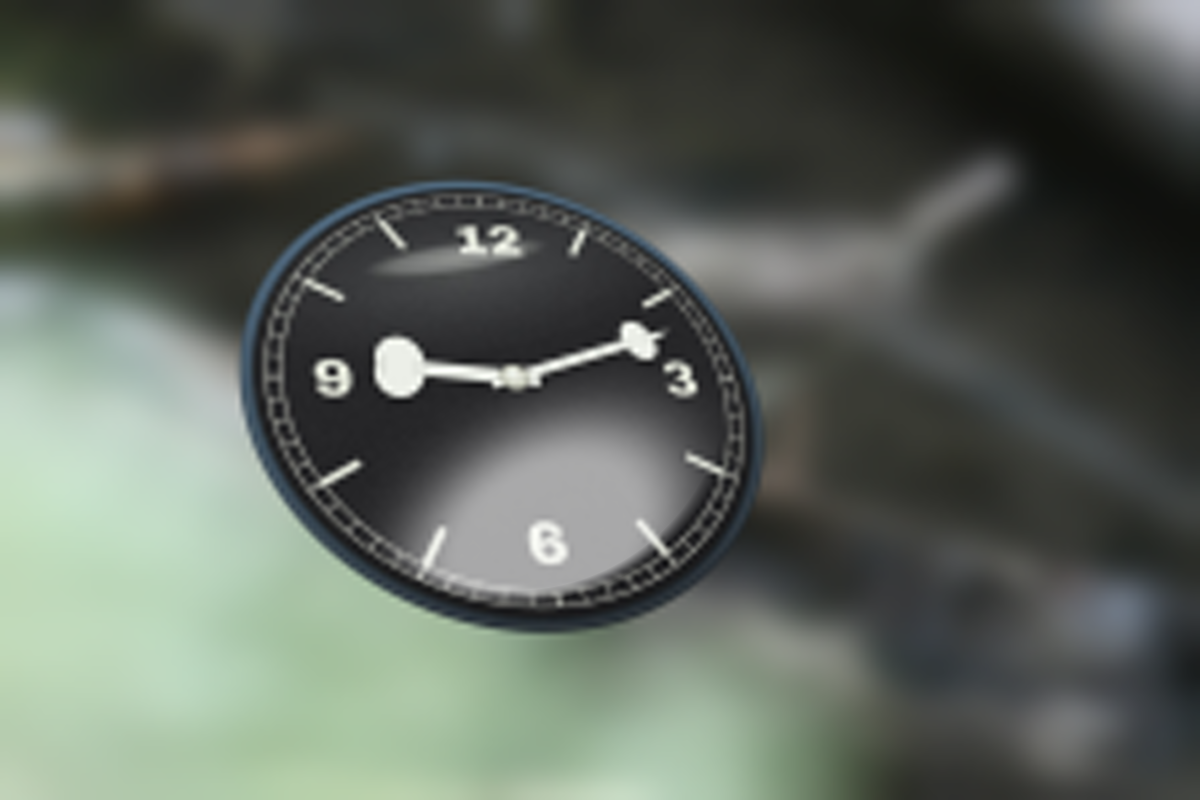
9:12
